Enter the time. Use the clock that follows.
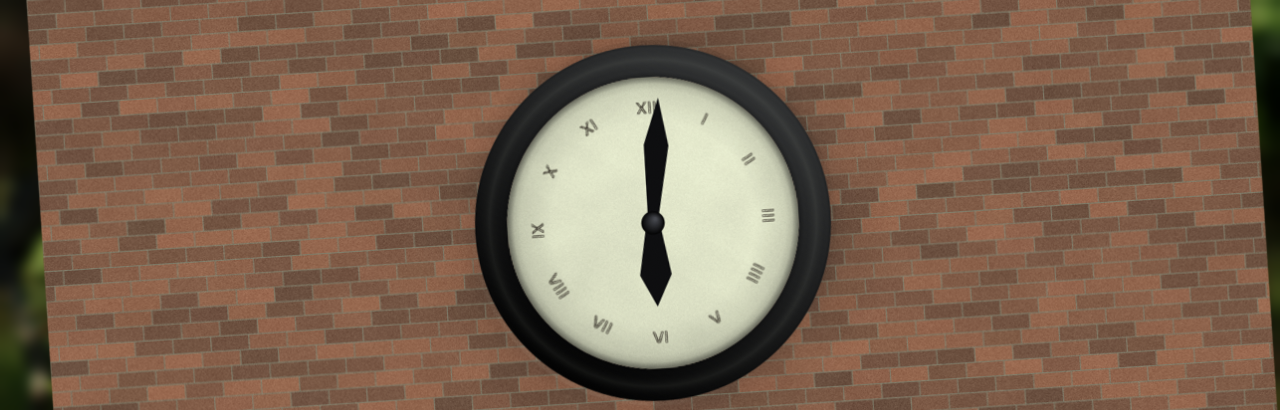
6:01
